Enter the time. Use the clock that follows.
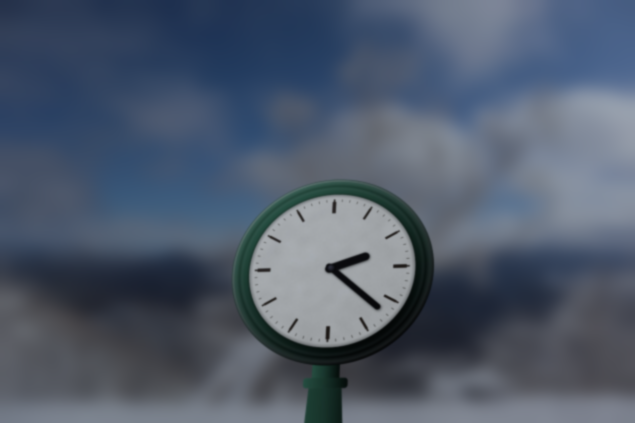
2:22
